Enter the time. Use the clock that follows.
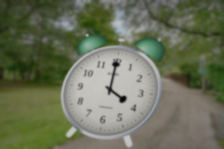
4:00
